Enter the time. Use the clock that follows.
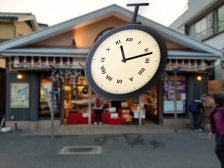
11:12
